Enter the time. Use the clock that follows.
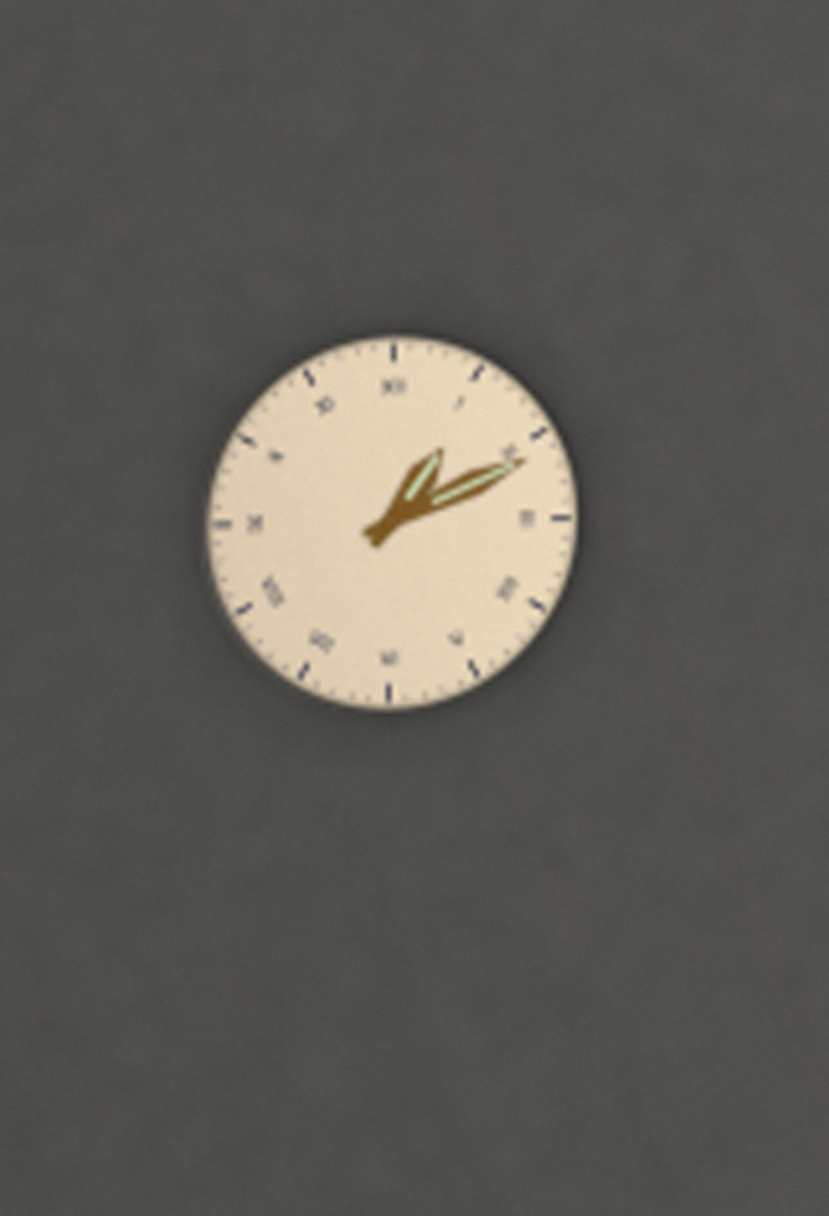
1:11
